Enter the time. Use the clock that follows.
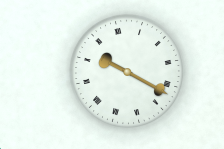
10:22
